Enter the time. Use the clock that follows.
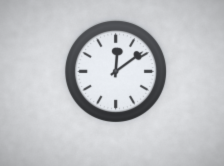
12:09
